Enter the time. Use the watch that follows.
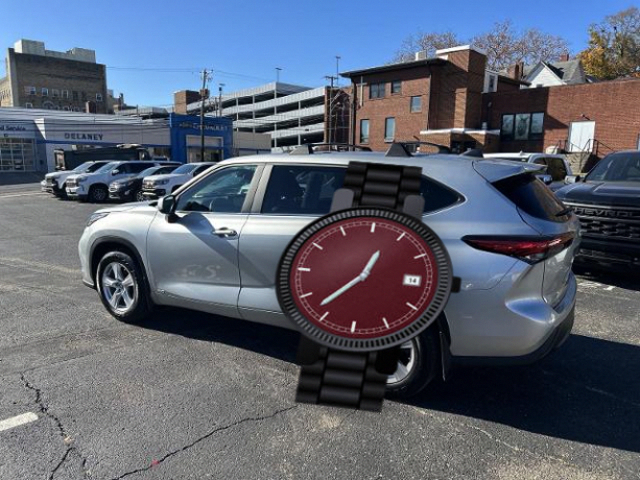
12:37
